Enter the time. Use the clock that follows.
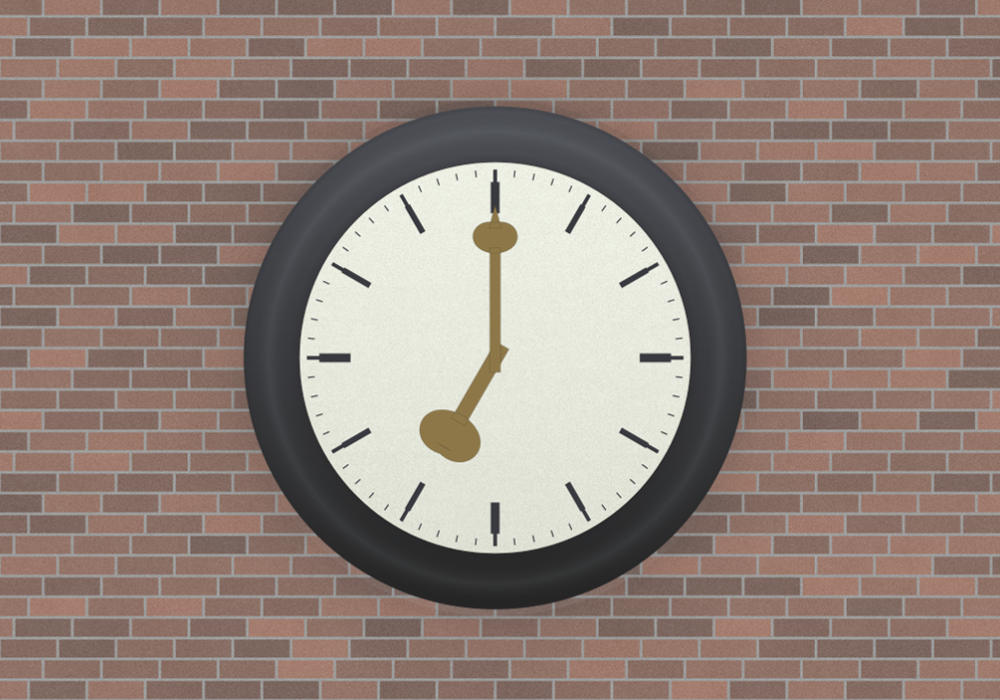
7:00
